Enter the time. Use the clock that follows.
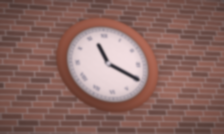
11:20
